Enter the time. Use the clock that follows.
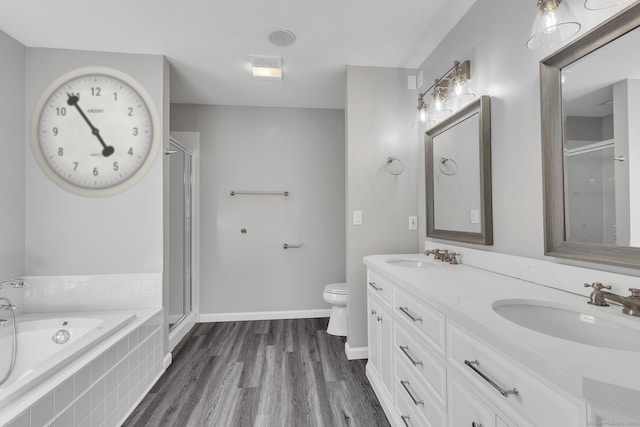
4:54
